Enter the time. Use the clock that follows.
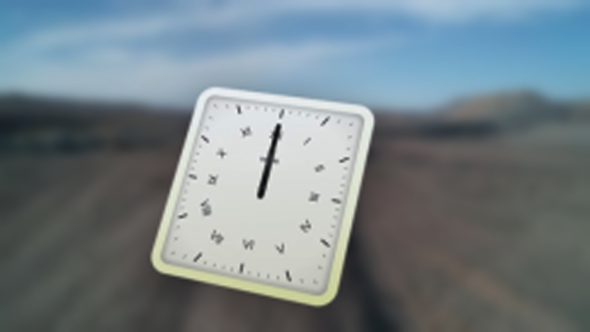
12:00
